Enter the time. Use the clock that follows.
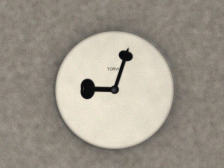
9:03
